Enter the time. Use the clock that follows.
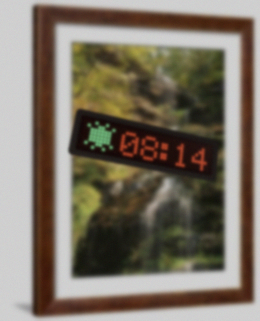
8:14
